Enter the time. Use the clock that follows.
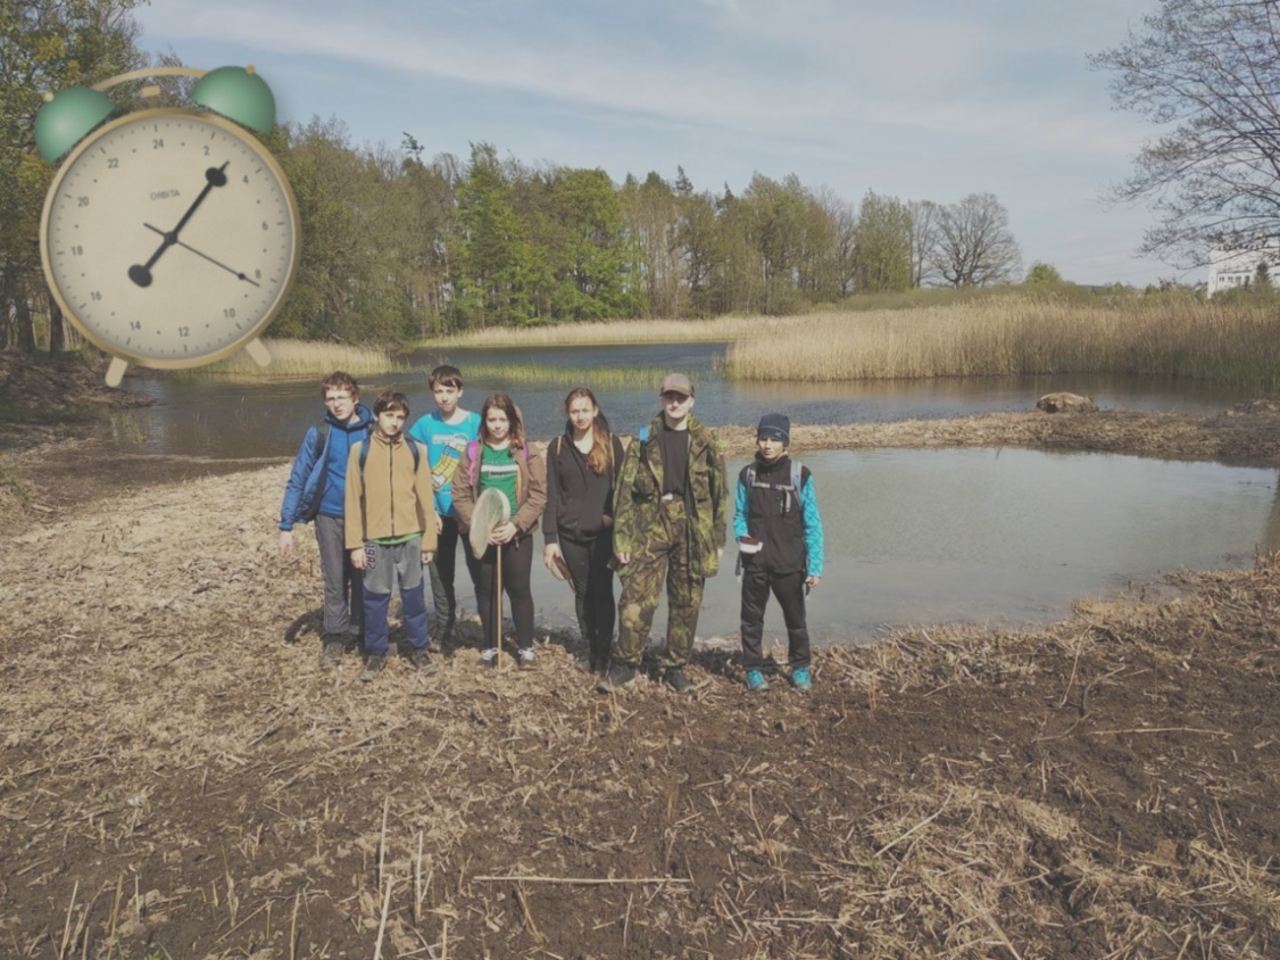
15:07:21
